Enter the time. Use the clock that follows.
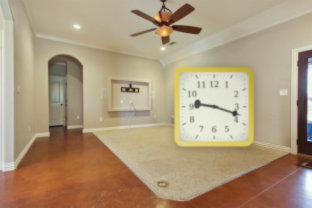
9:18
